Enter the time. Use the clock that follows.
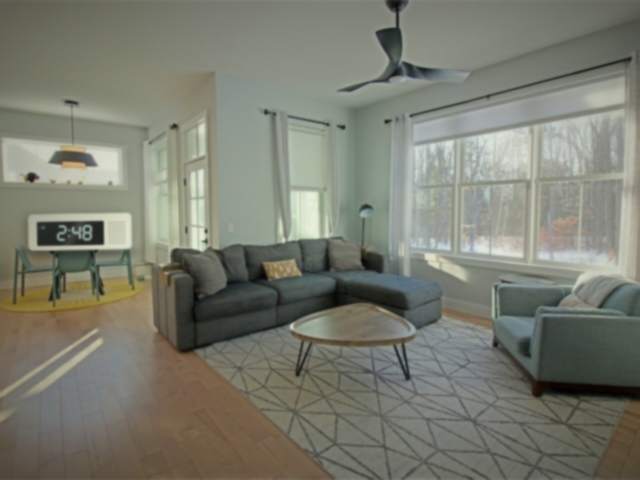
2:48
